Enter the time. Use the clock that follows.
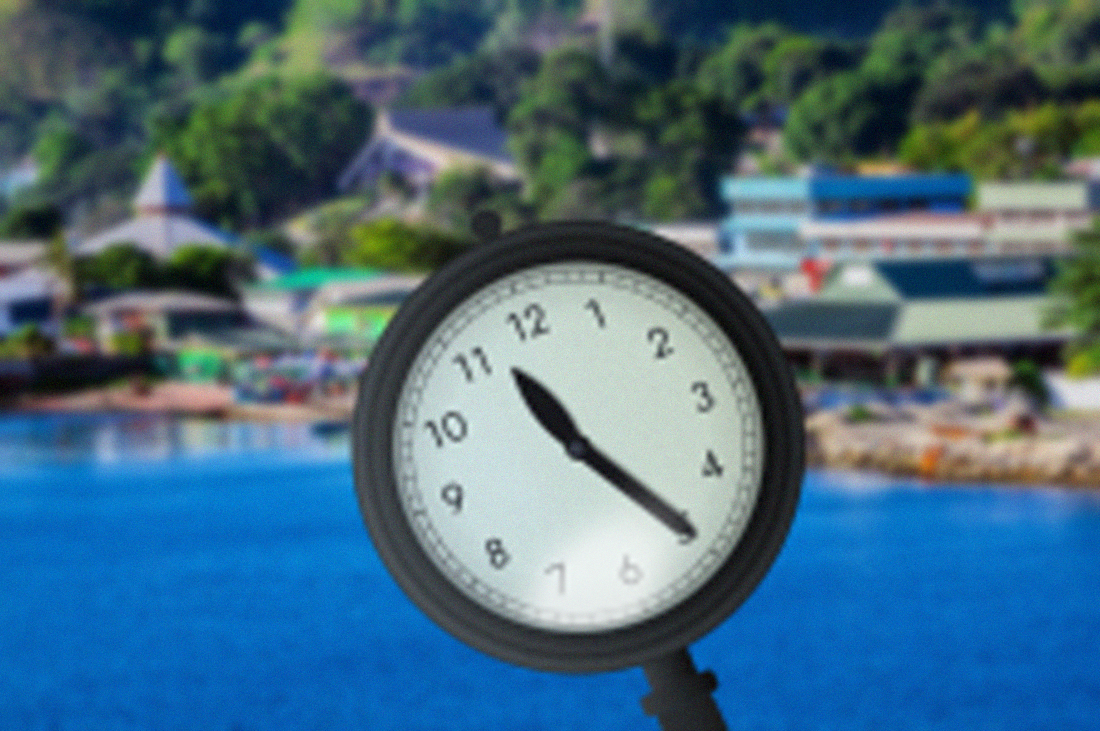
11:25
